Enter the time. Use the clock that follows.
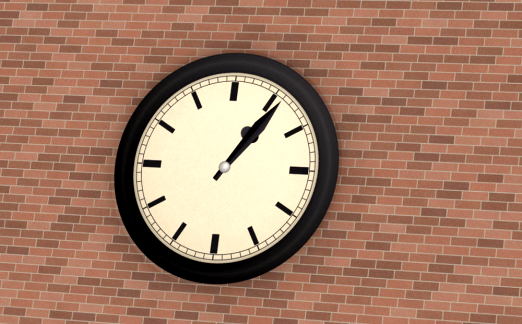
1:06
